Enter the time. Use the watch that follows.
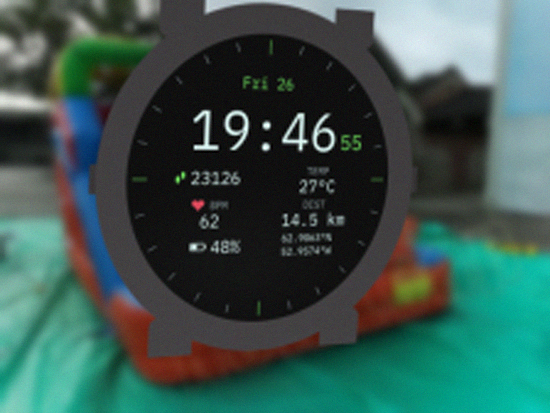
19:46:55
